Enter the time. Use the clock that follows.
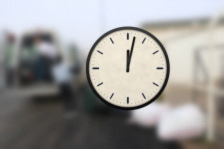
12:02
